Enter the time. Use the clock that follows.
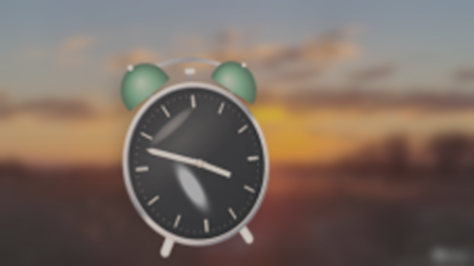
3:48
